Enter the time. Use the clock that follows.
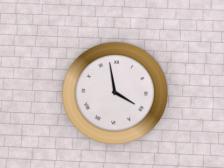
3:58
